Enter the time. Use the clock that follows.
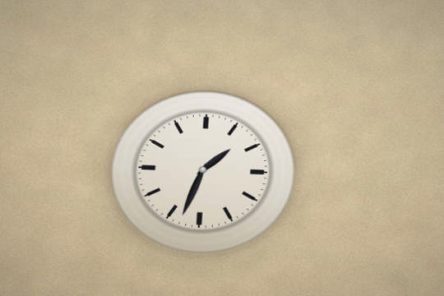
1:33
